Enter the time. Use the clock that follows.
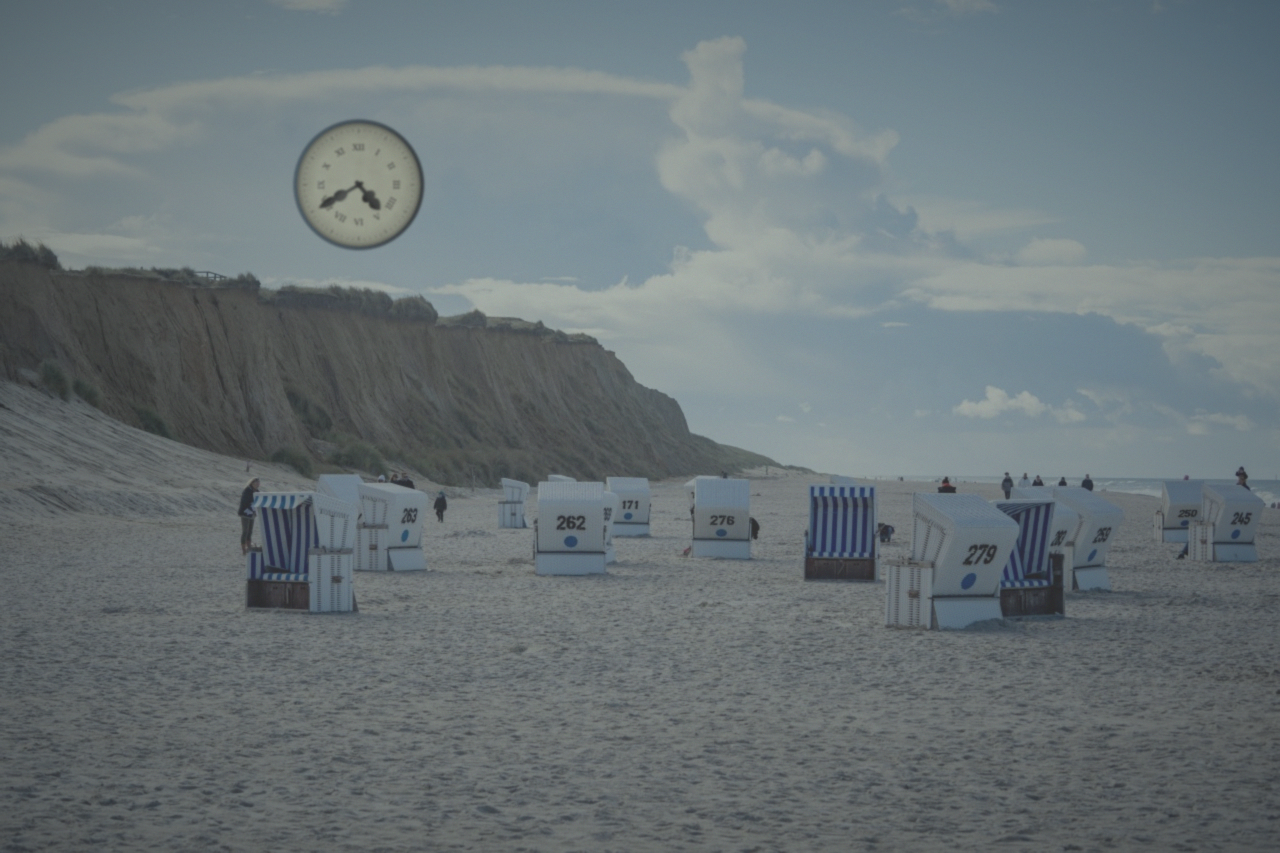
4:40
